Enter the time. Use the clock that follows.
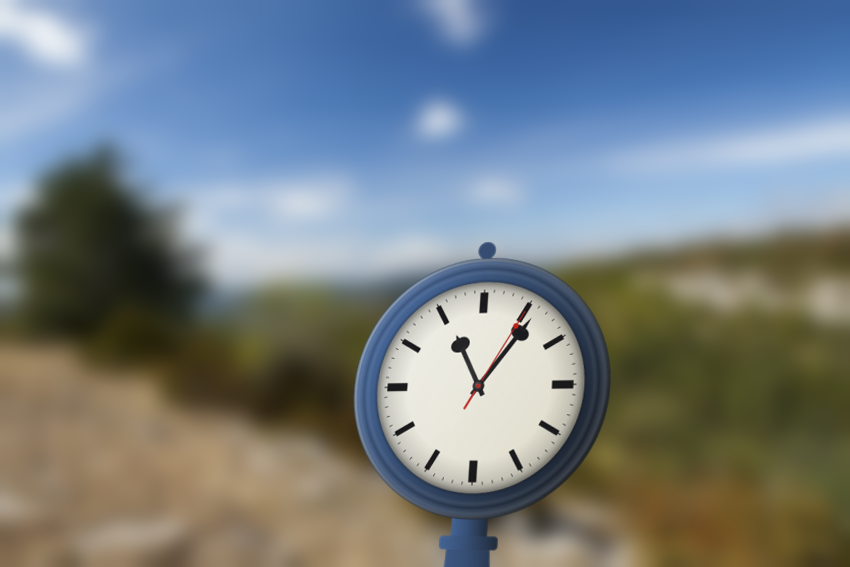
11:06:05
